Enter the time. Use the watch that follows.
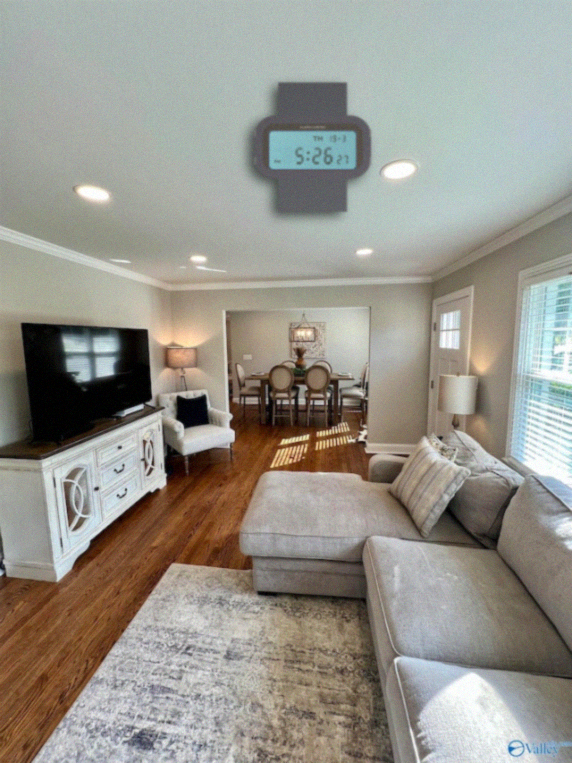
5:26
